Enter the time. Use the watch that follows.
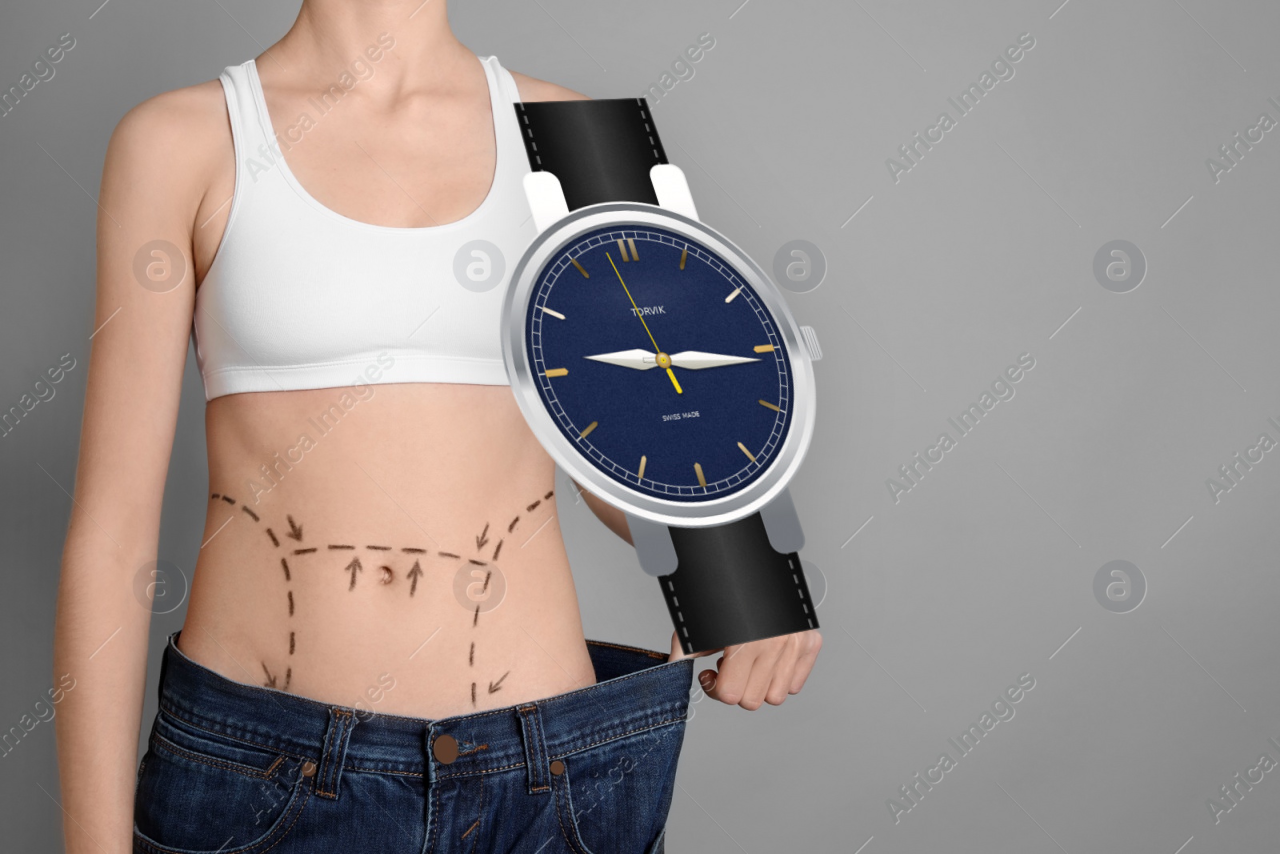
9:15:58
